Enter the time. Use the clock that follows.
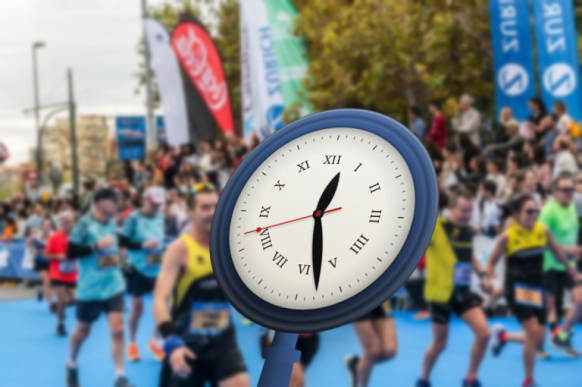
12:27:42
